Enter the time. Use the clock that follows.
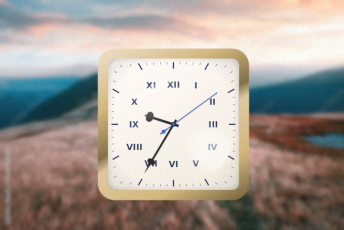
9:35:09
